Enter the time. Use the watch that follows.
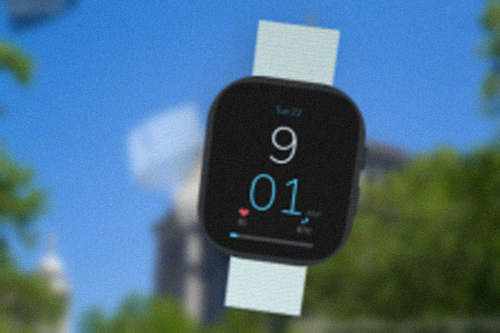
9:01
